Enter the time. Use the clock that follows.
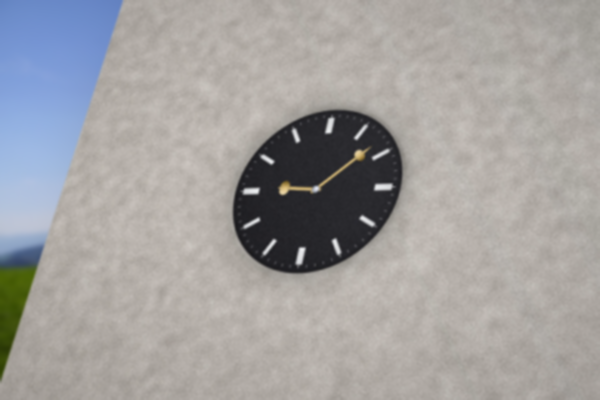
9:08
